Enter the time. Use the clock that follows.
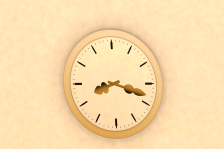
8:18
